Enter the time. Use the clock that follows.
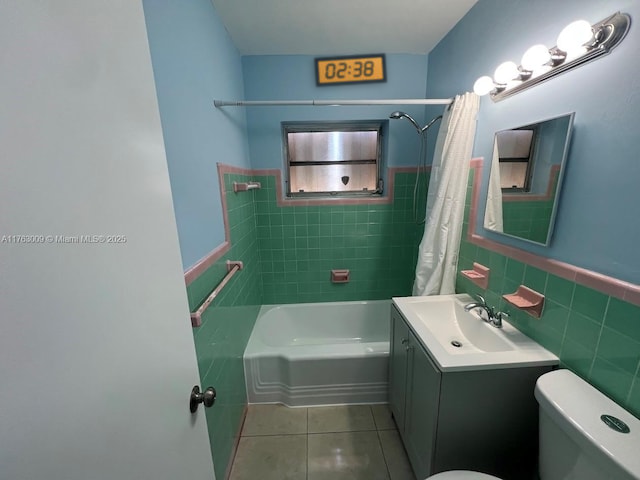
2:38
